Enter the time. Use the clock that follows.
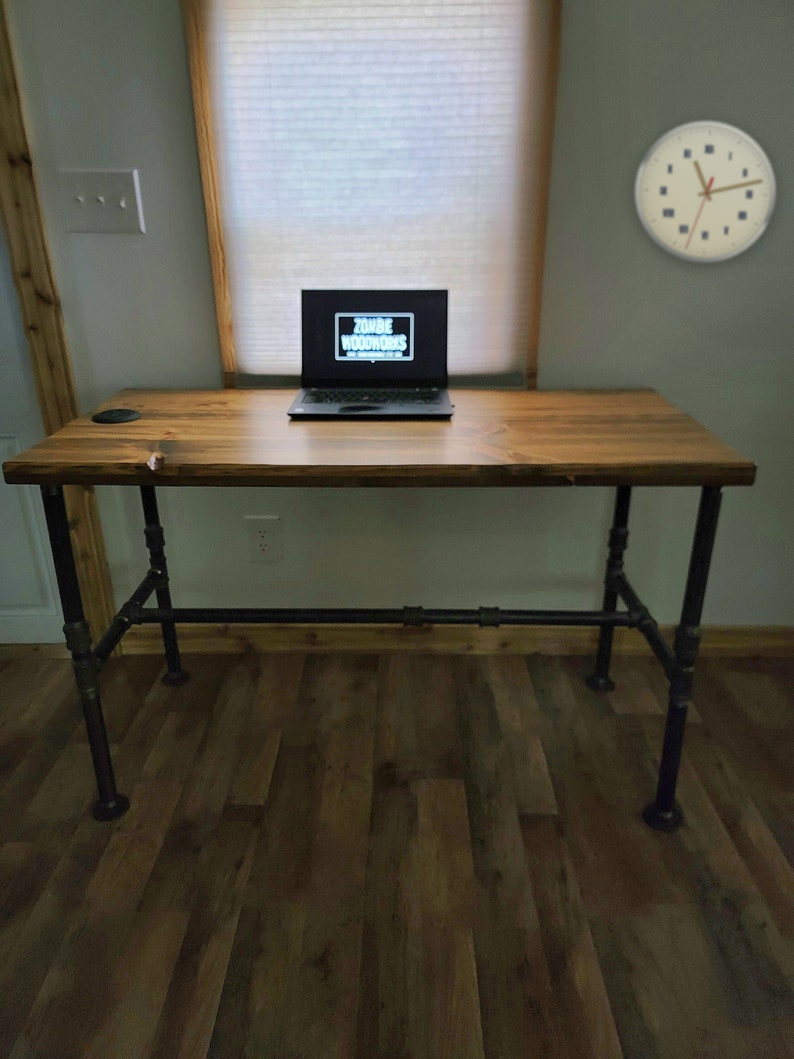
11:12:33
